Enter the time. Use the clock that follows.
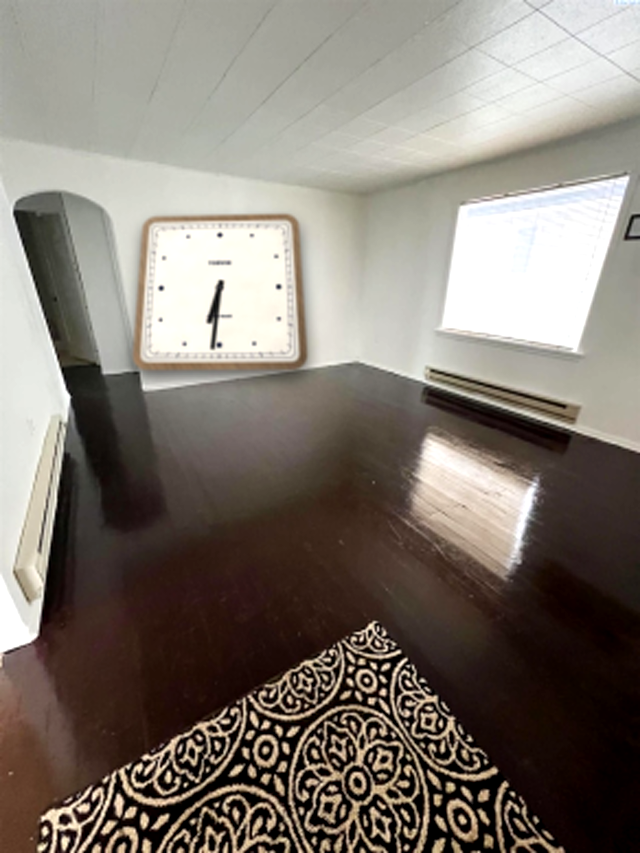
6:31
